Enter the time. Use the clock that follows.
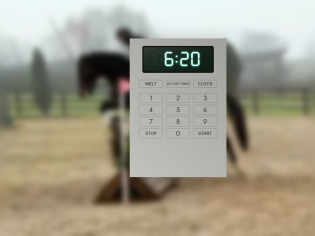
6:20
